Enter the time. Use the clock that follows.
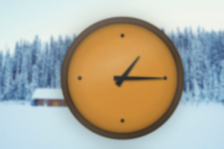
1:15
